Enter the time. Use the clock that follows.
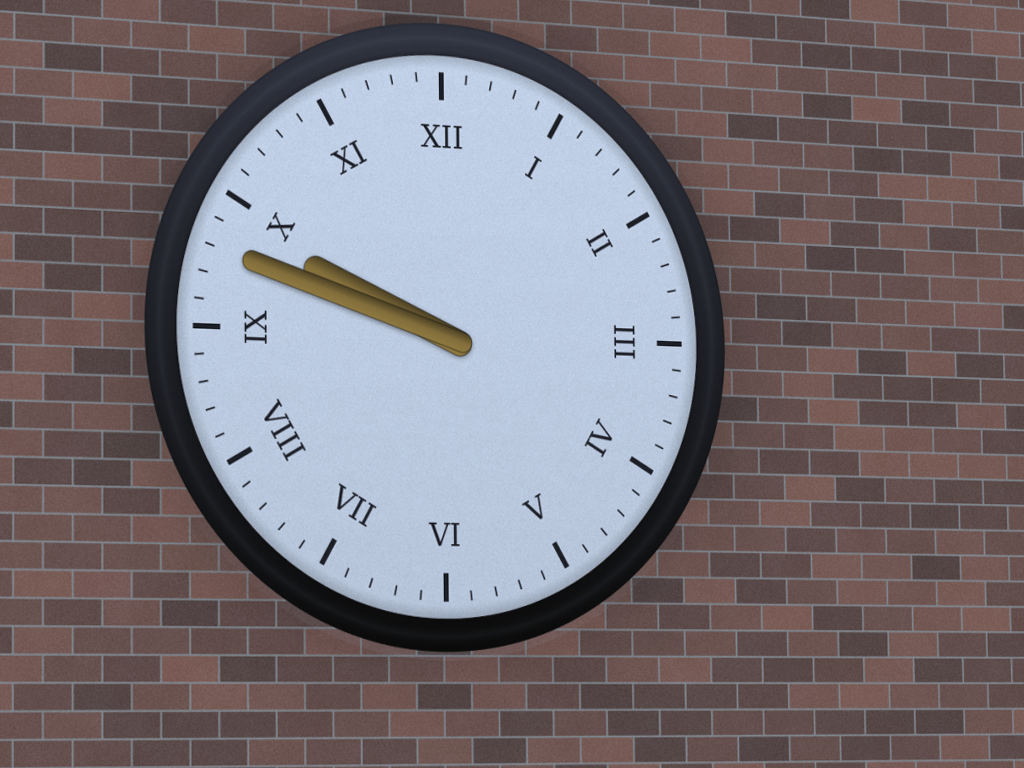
9:48
